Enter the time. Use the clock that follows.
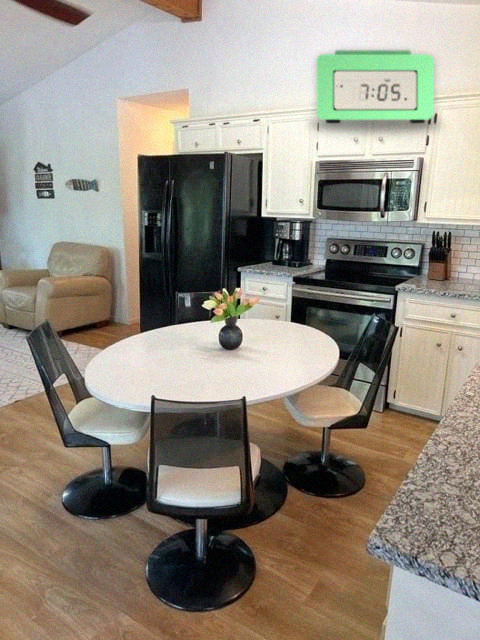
7:05
